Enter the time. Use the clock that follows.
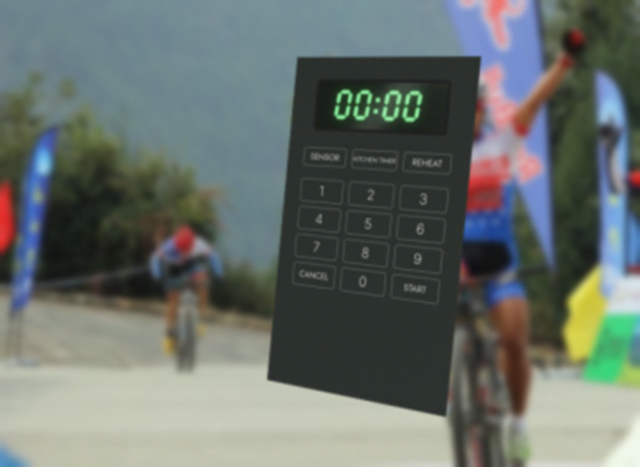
0:00
